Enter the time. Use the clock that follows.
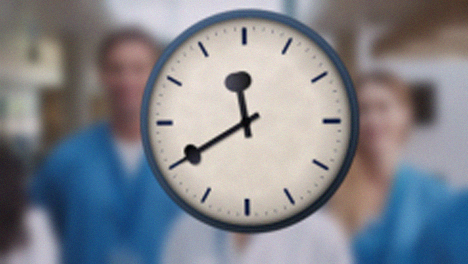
11:40
